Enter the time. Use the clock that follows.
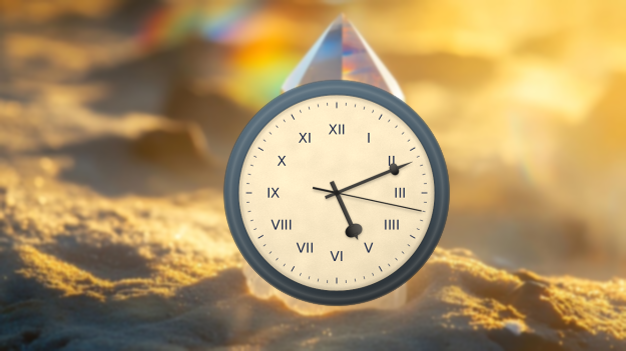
5:11:17
